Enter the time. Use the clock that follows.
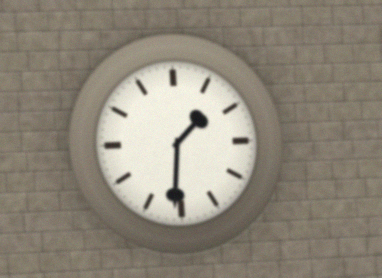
1:31
